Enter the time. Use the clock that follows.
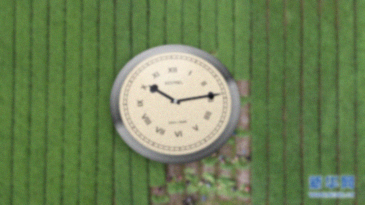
10:14
